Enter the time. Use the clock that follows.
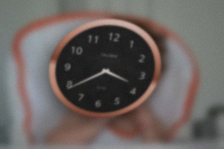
3:39
